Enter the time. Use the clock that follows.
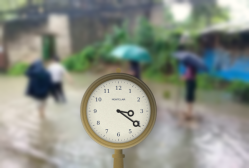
3:21
